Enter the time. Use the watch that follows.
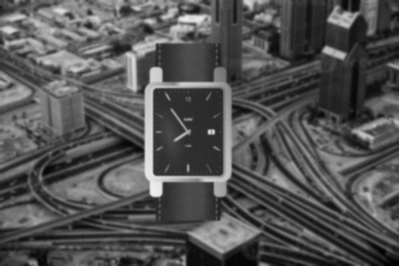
7:54
